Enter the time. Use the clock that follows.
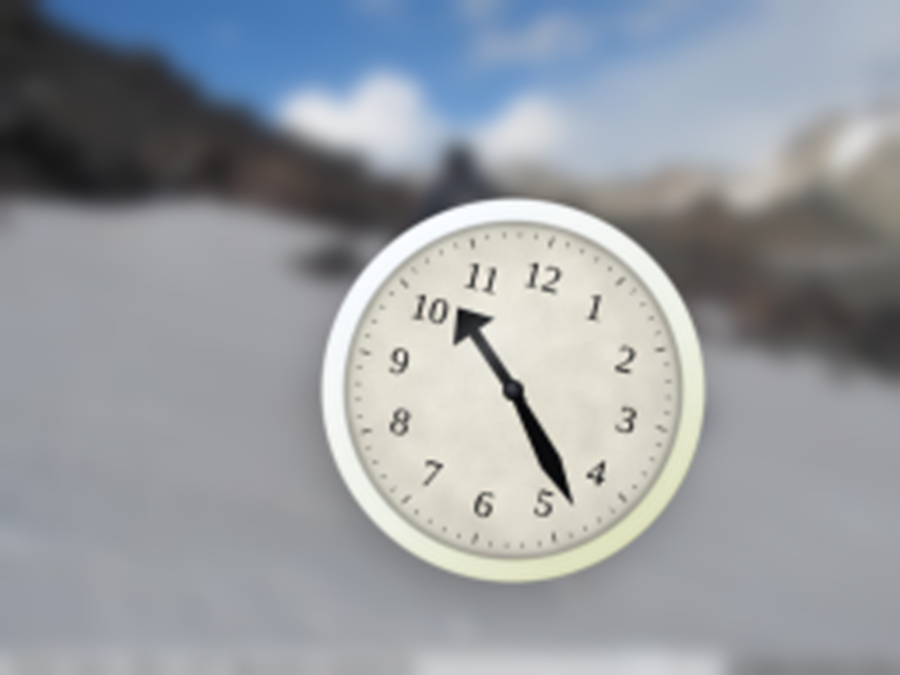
10:23
